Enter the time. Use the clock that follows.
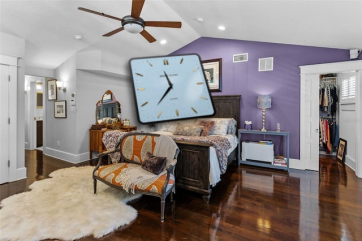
11:37
